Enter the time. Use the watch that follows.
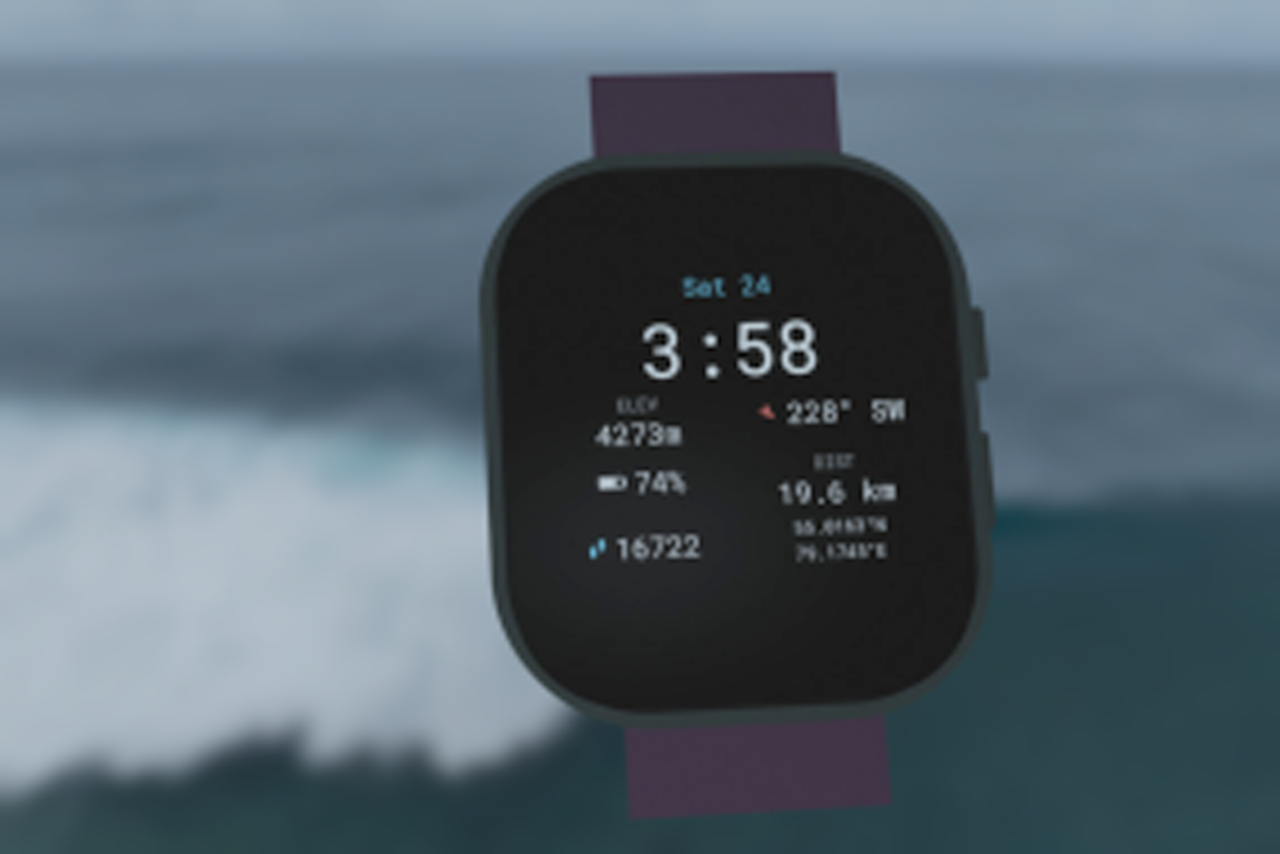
3:58
